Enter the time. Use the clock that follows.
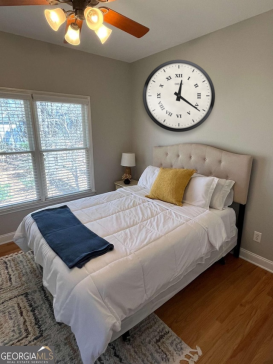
12:21
